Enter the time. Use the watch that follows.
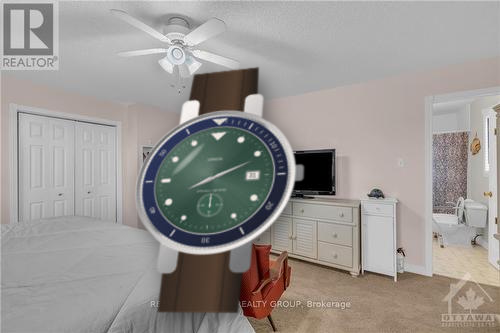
8:11
